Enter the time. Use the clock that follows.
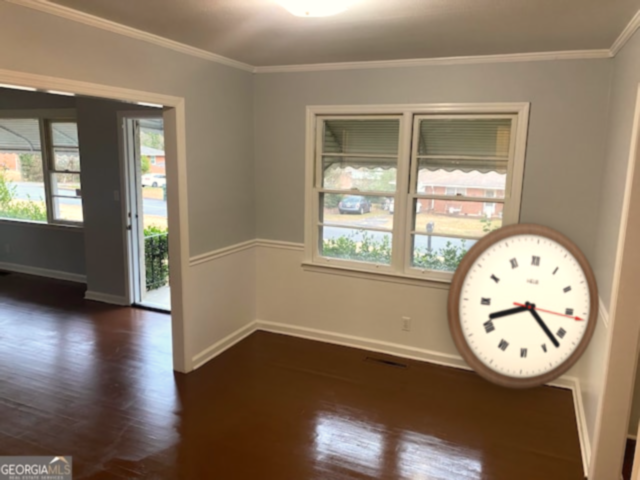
8:22:16
